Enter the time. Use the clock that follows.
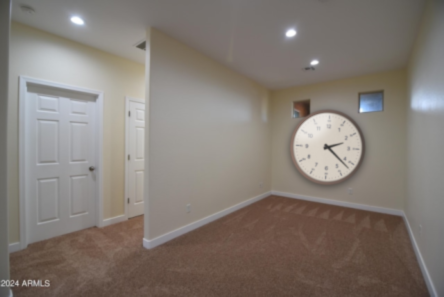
2:22
